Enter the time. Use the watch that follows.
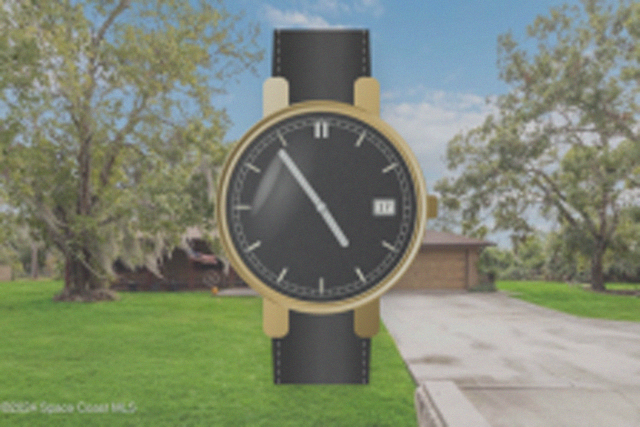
4:54
